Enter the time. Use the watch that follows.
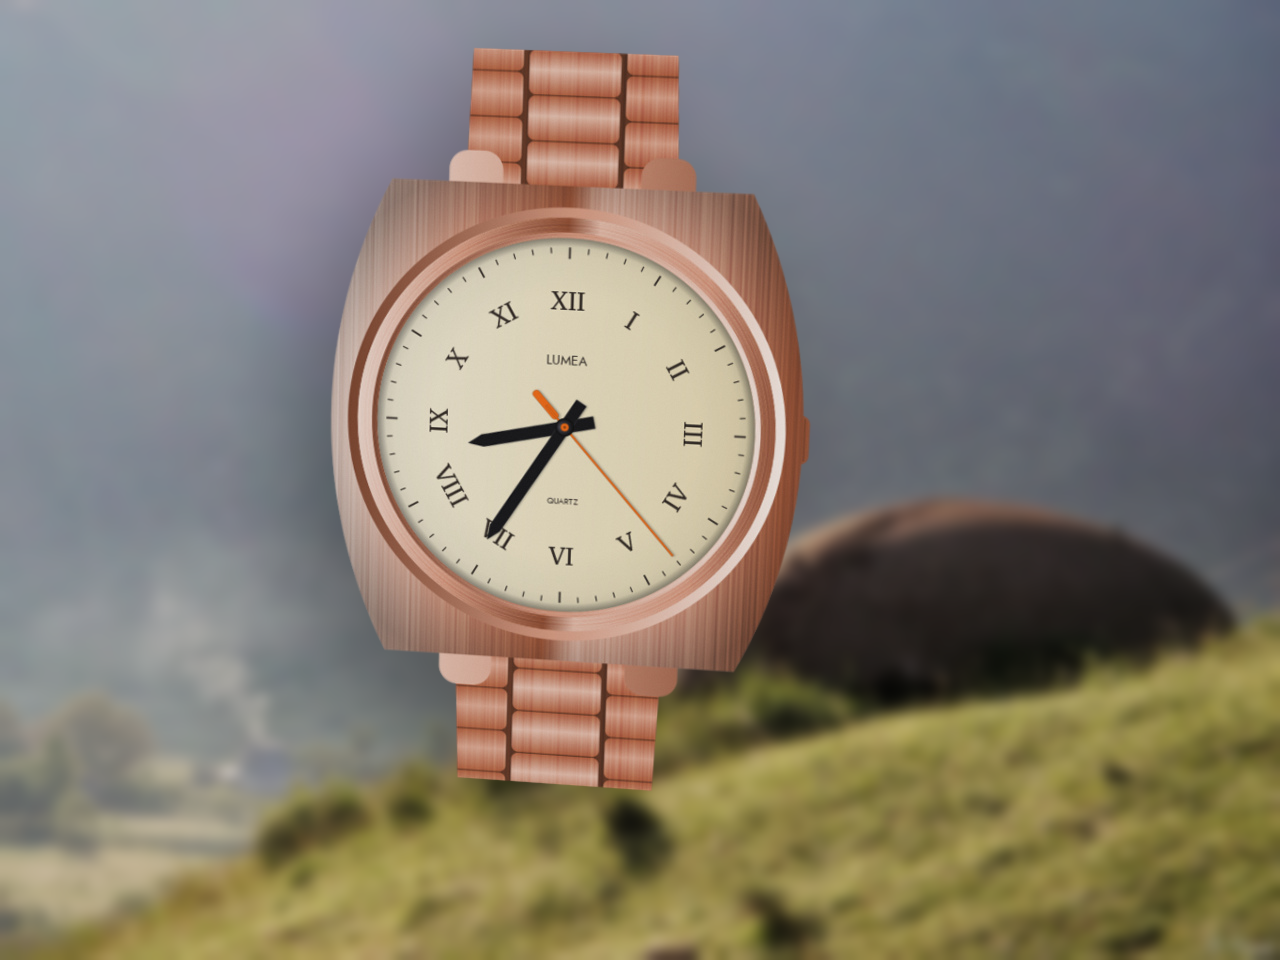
8:35:23
